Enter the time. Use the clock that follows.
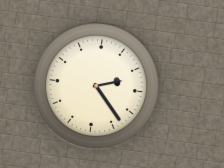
2:23
